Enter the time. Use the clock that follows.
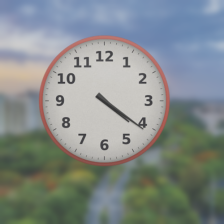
4:21
